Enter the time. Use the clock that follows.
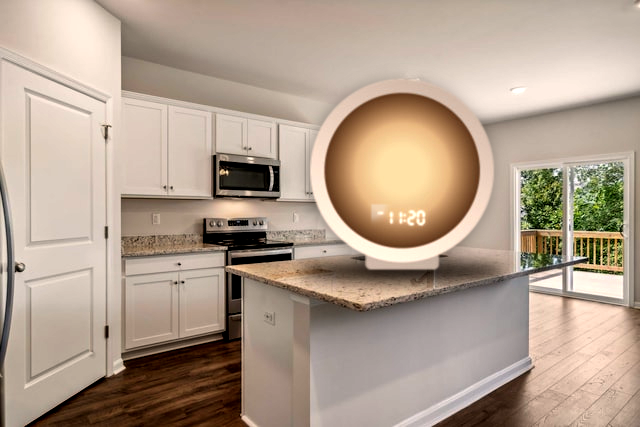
11:20
